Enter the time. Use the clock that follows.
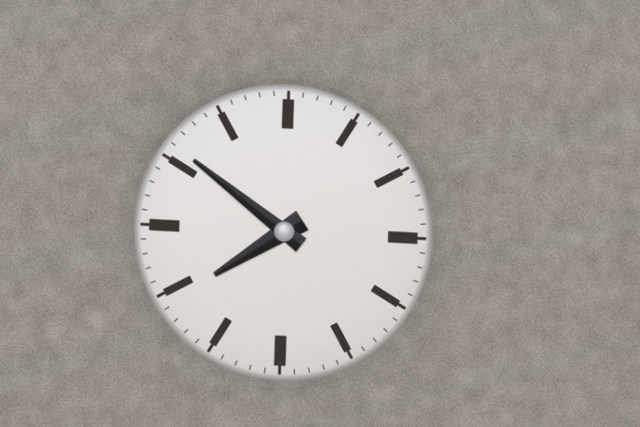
7:51
